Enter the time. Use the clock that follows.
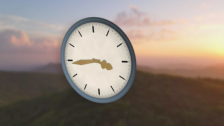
3:44
